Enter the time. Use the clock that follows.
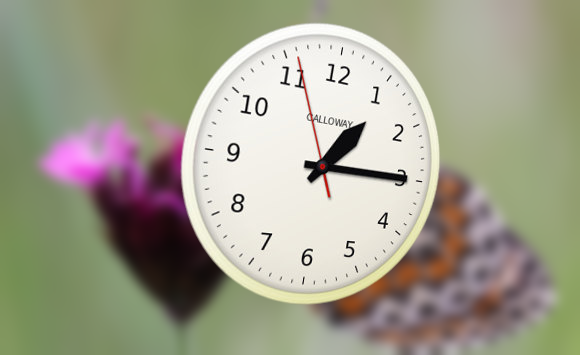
1:14:56
